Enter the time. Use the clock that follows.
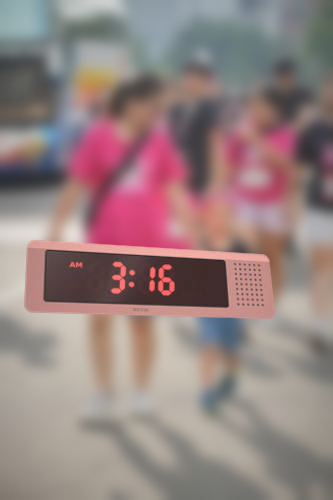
3:16
